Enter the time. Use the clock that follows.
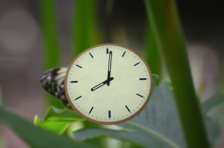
8:01
